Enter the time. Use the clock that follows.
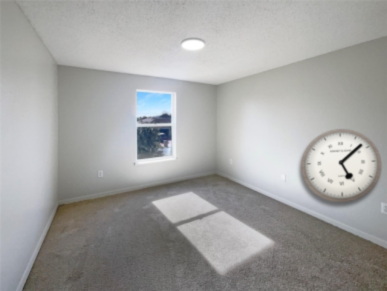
5:08
